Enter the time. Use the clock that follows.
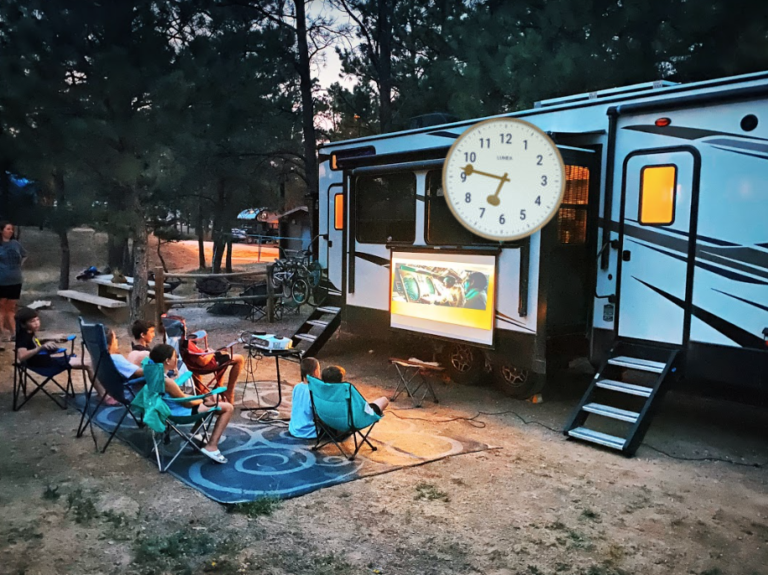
6:47
